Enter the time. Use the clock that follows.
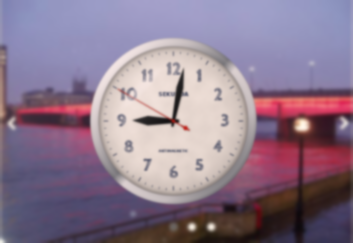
9:01:50
